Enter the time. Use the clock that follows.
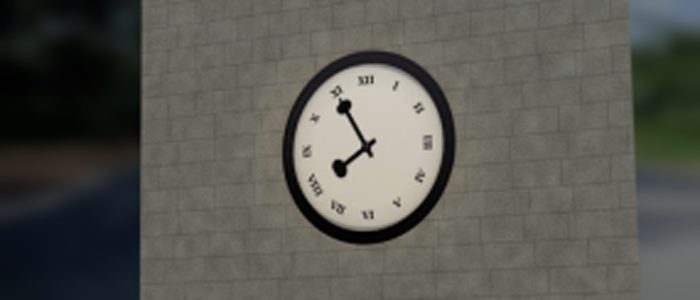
7:55
